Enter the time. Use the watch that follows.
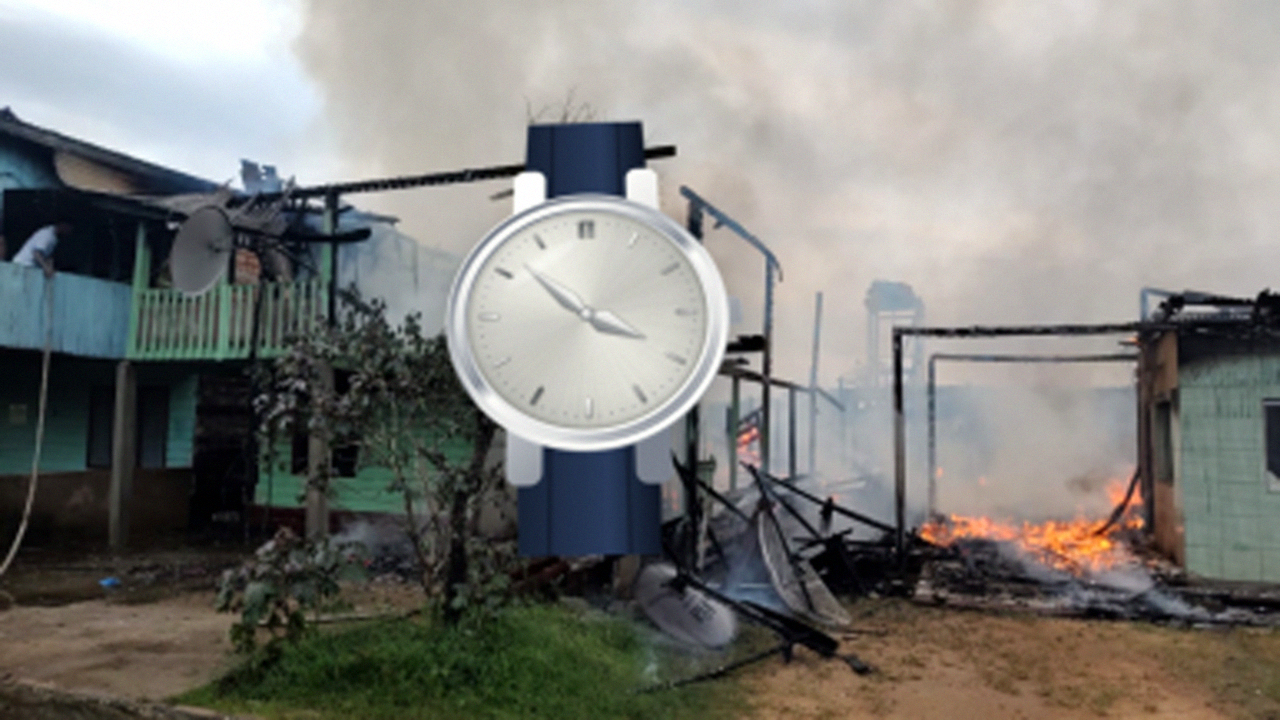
3:52
